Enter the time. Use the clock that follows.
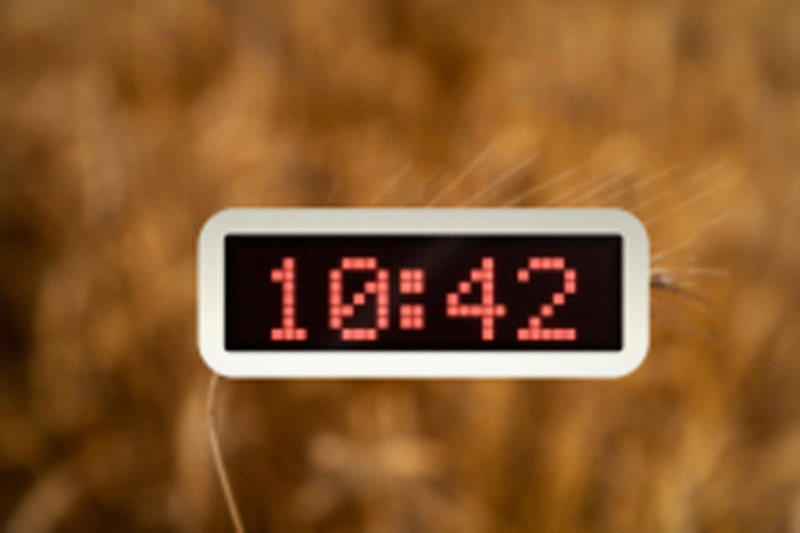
10:42
